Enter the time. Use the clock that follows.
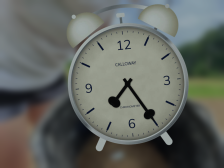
7:25
